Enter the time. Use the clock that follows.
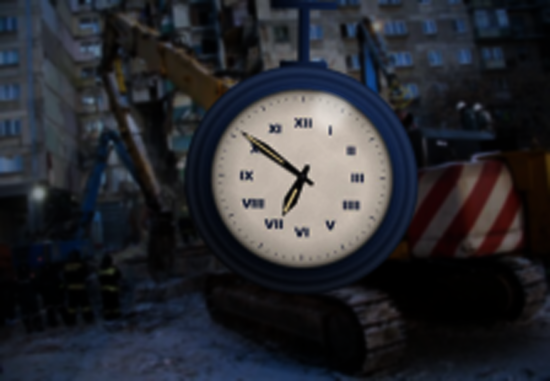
6:51
